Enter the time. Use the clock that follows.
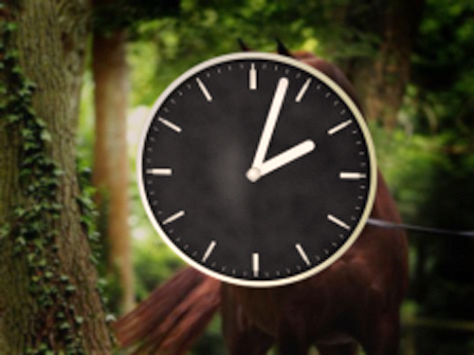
2:03
